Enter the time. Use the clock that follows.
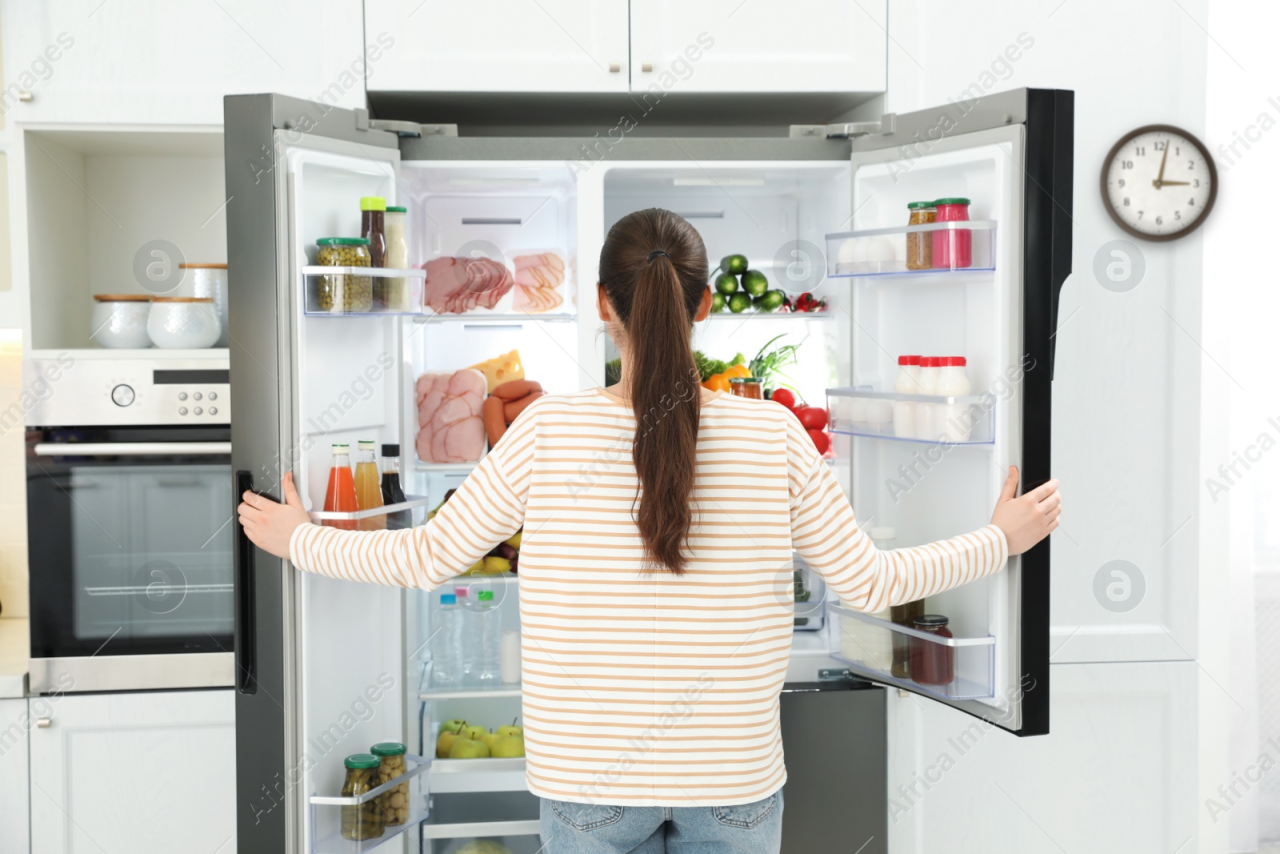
3:02
